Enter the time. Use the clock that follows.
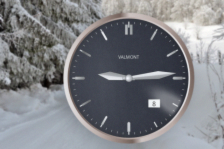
9:14
